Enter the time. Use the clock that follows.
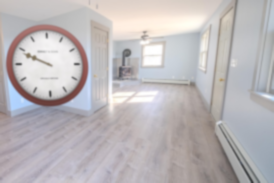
9:49
